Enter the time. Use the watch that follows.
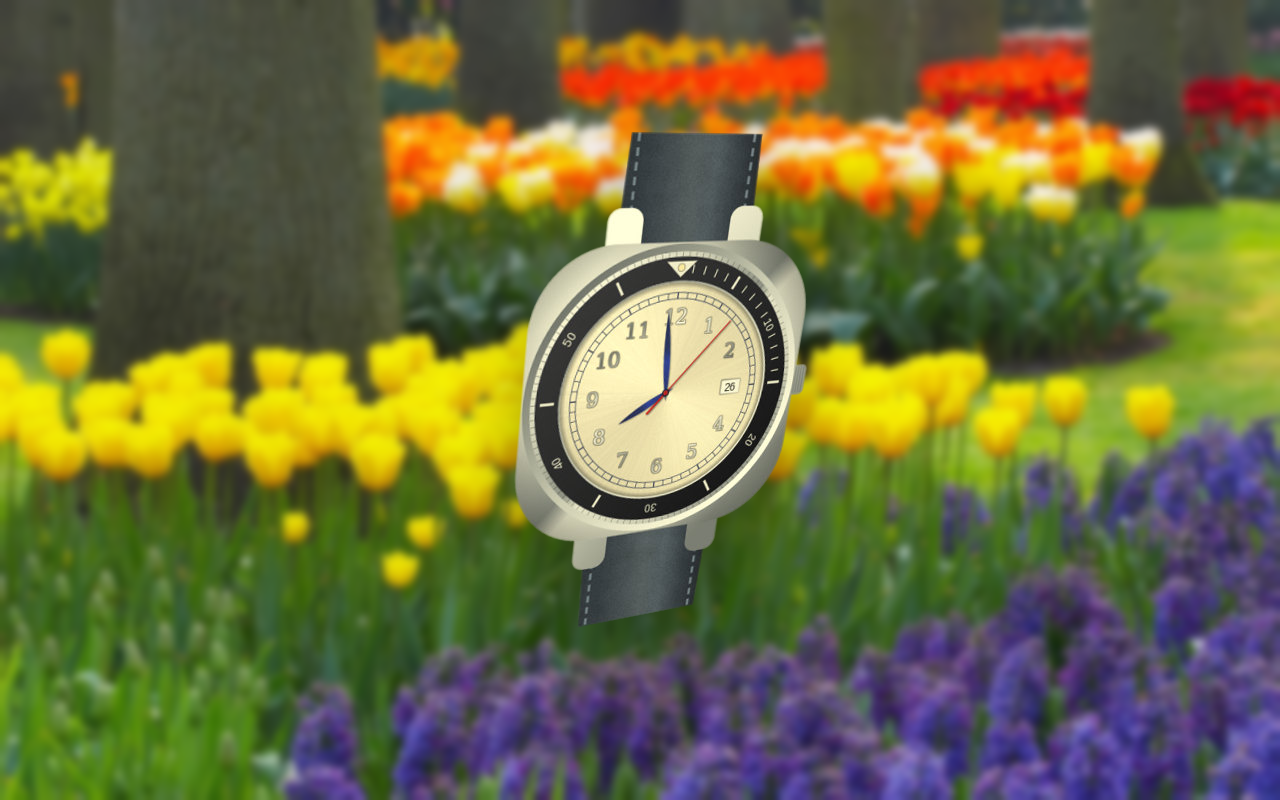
7:59:07
